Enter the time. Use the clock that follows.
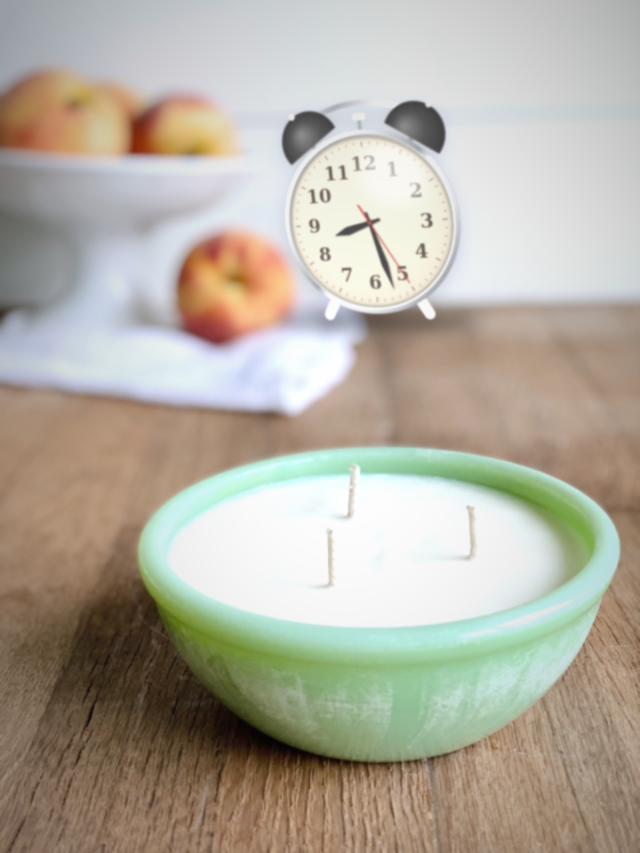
8:27:25
